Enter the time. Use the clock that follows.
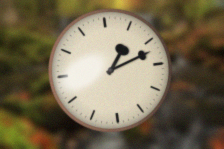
1:12
